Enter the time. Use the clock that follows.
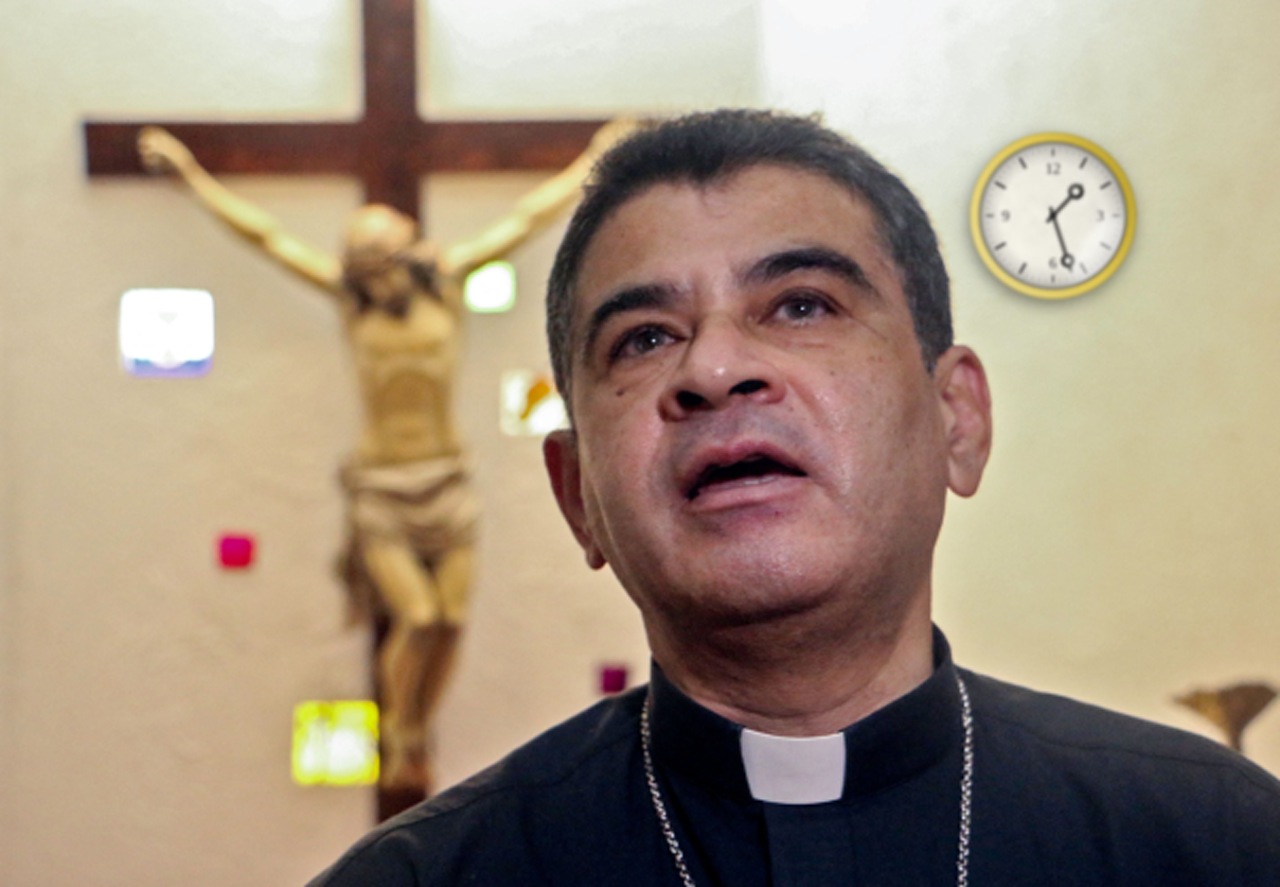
1:27
